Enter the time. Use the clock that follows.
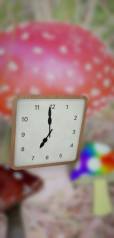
6:59
